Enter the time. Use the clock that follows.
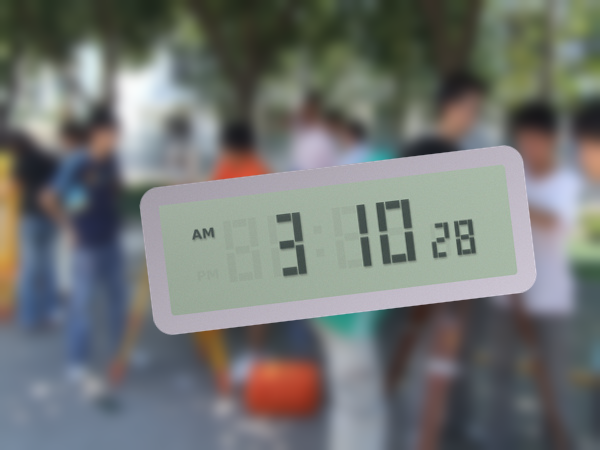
3:10:28
